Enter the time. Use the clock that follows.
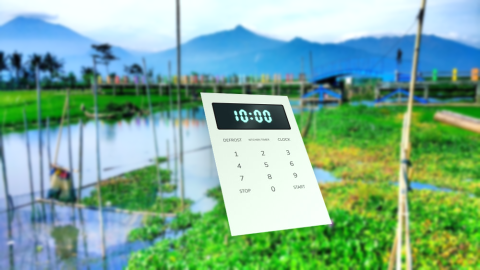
10:00
